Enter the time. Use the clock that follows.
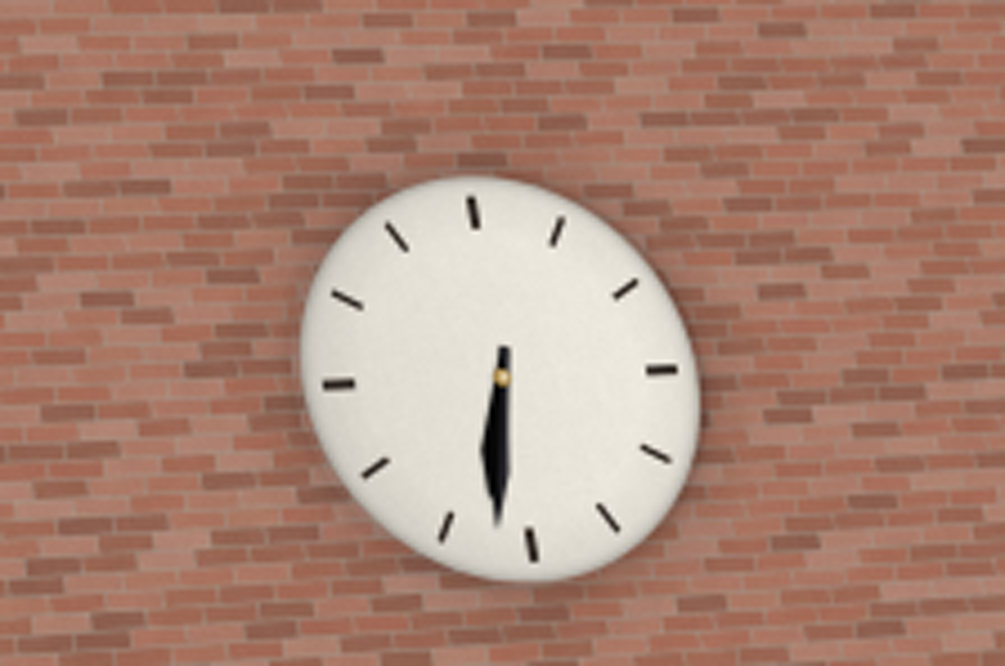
6:32
